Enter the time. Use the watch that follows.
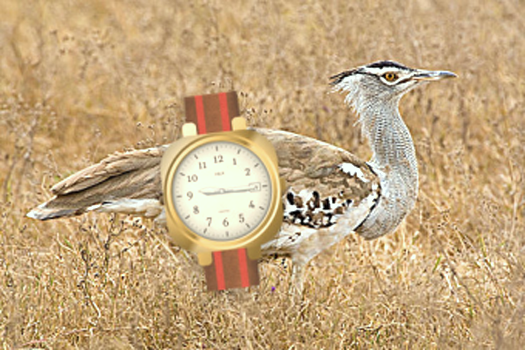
9:15
